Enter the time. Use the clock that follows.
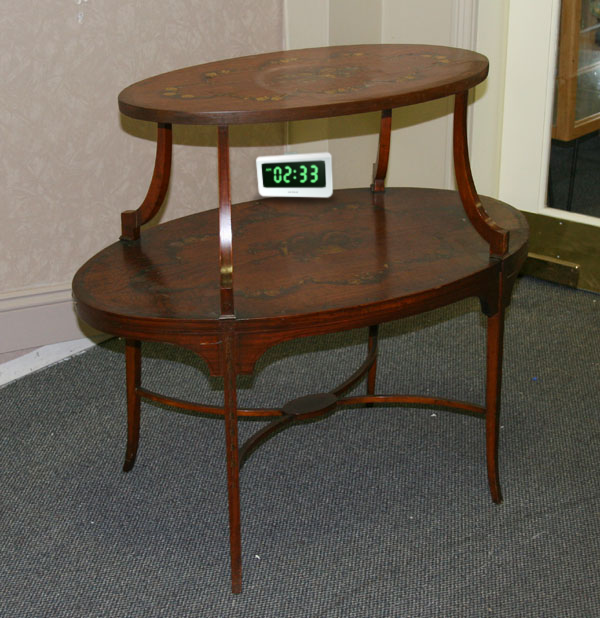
2:33
